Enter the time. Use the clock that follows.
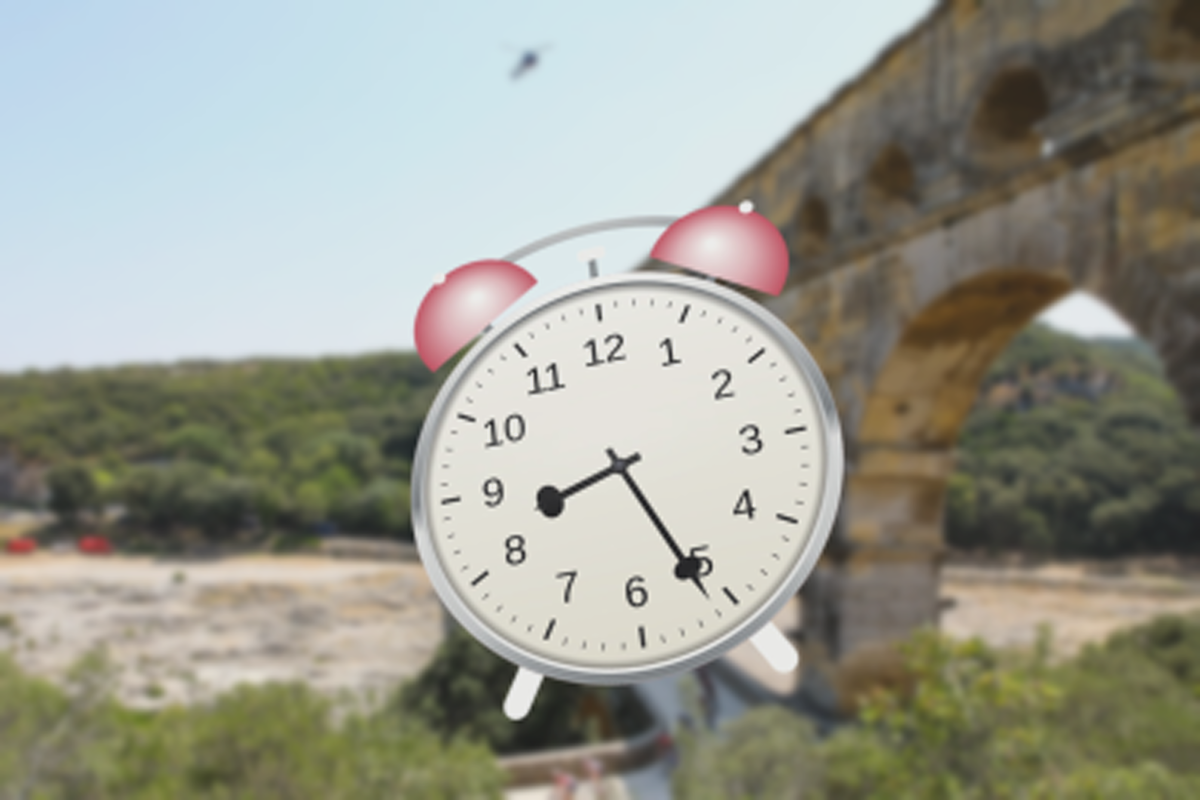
8:26
